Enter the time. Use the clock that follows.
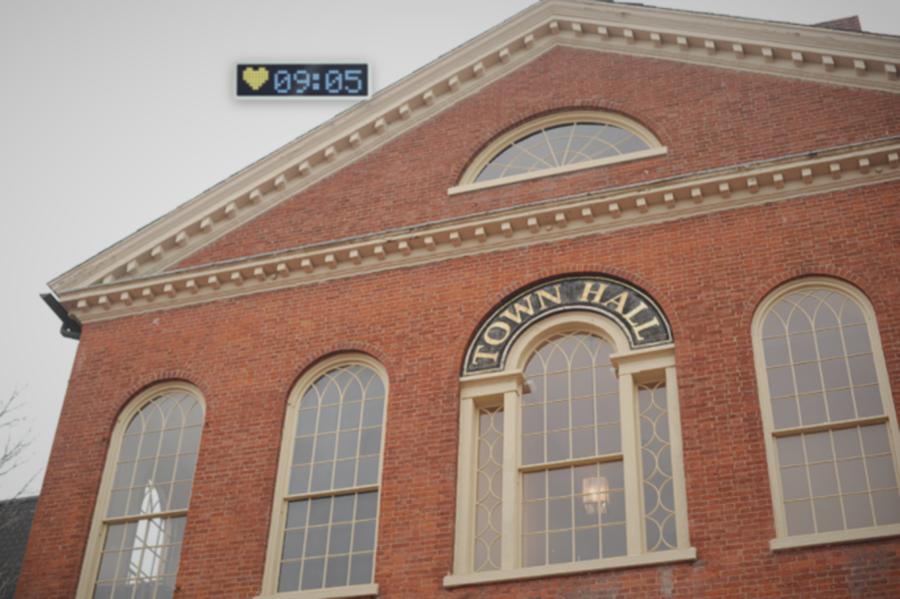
9:05
